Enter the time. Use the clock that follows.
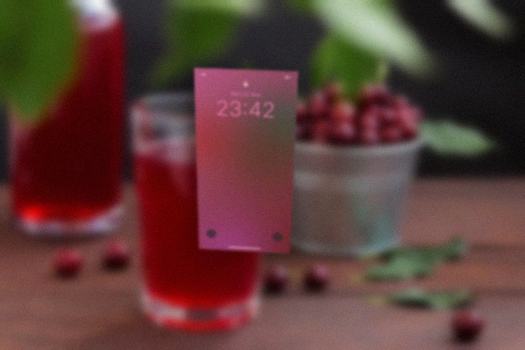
23:42
